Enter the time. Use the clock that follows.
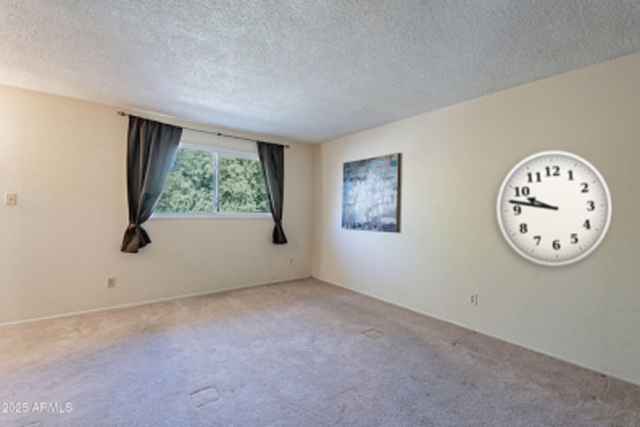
9:47
